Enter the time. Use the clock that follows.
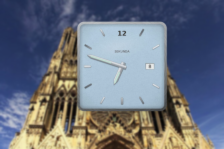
6:48
